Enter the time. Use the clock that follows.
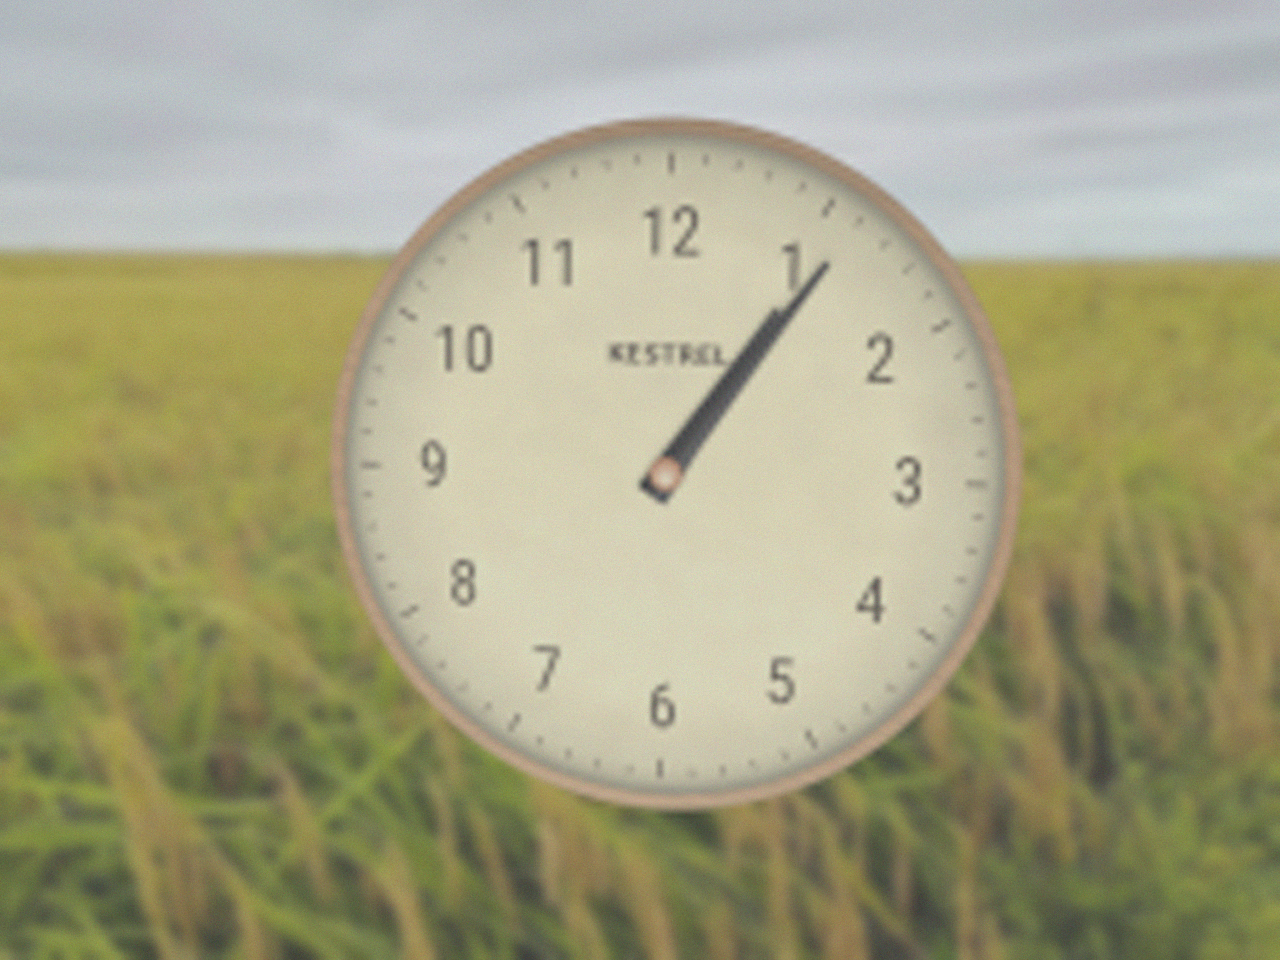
1:06
